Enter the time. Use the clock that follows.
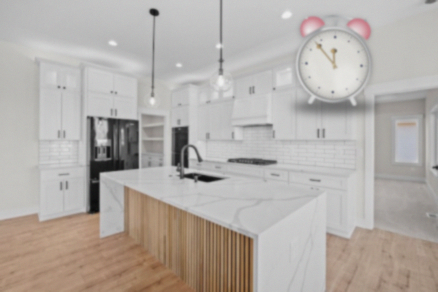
11:53
